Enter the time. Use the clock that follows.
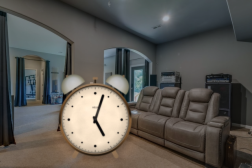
5:03
